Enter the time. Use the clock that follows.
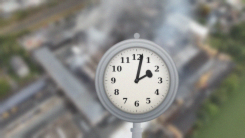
2:02
